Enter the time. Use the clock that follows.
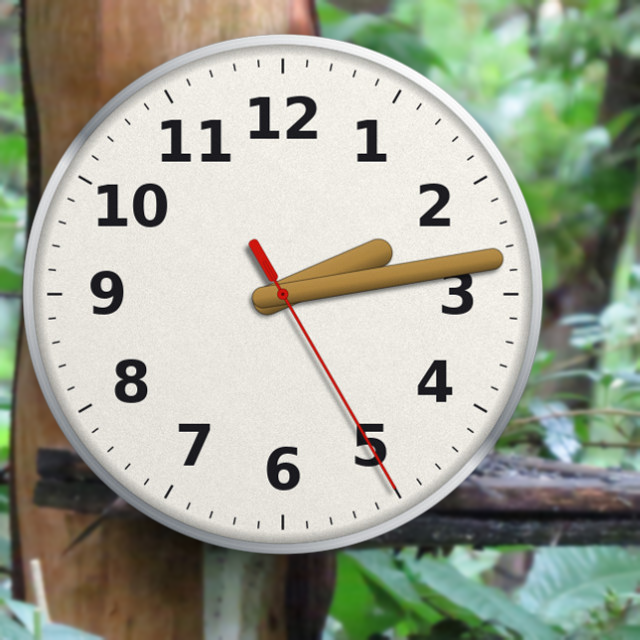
2:13:25
